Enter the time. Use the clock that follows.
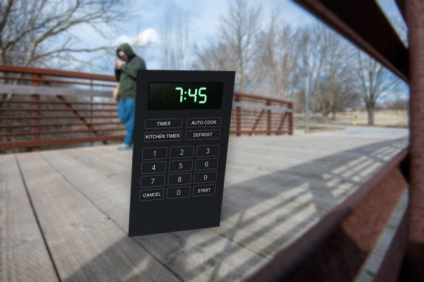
7:45
